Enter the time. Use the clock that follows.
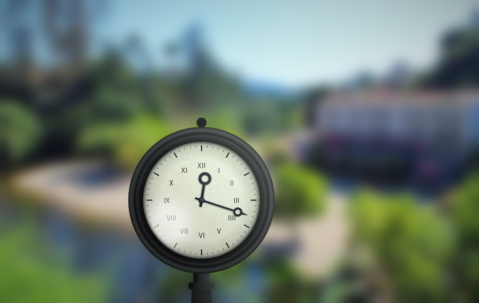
12:18
